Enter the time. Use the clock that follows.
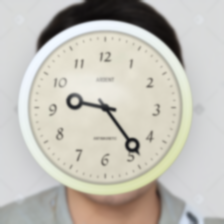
9:24
